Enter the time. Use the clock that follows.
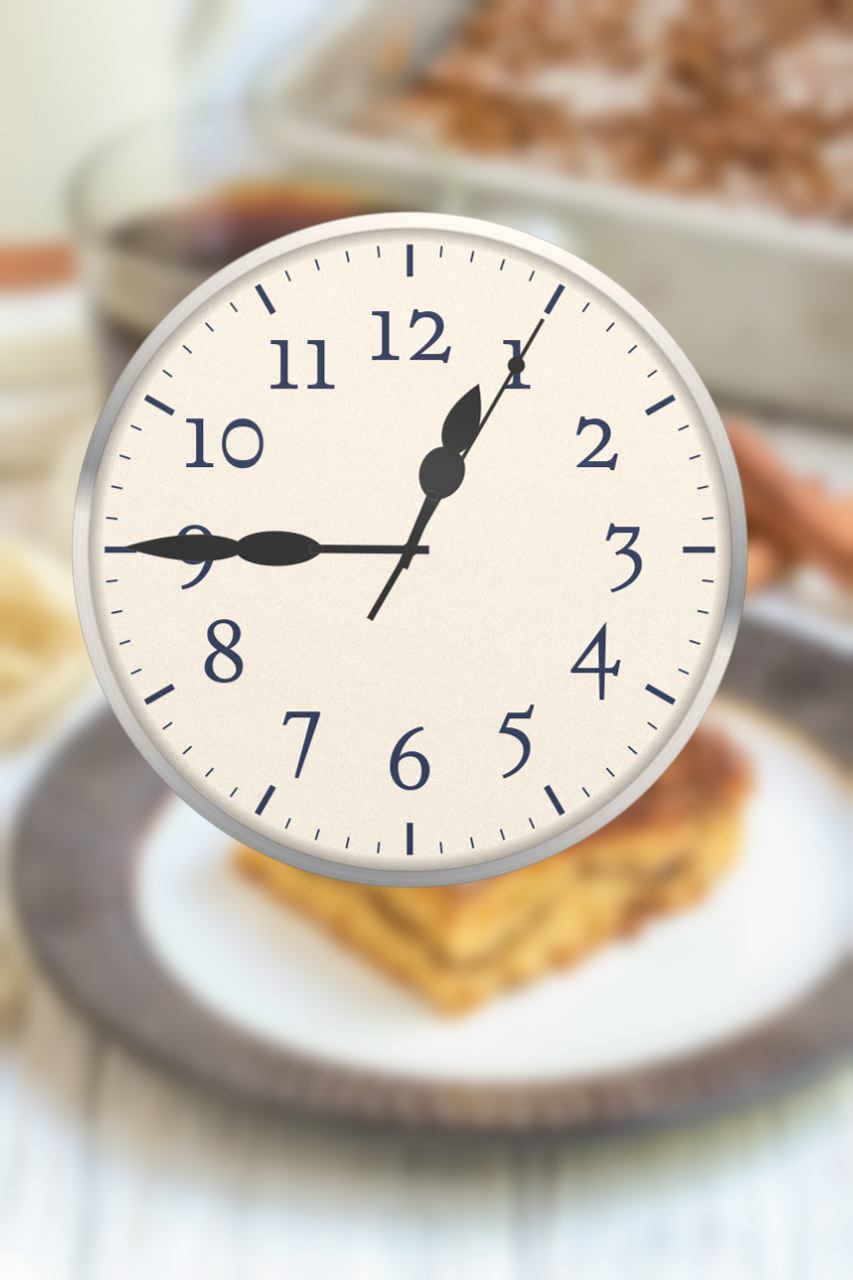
12:45:05
